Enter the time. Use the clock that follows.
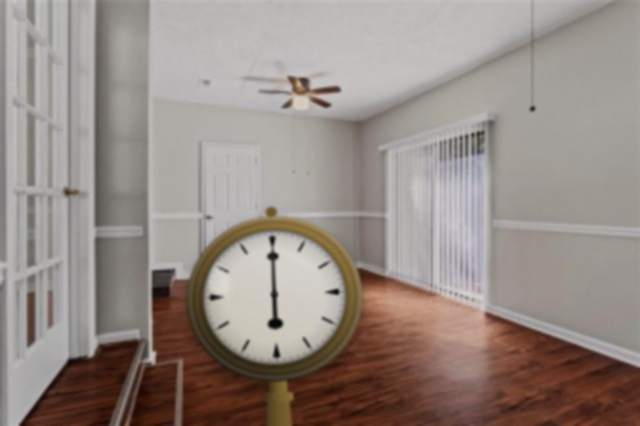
6:00
